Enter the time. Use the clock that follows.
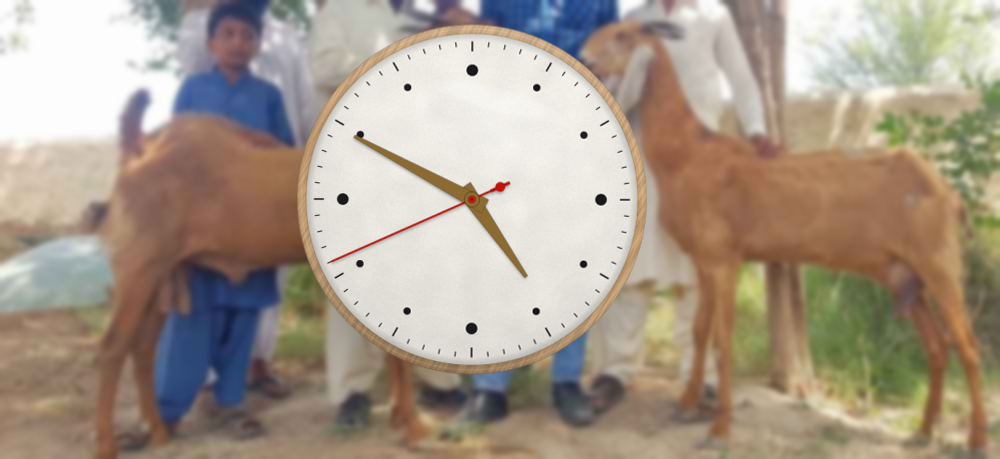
4:49:41
